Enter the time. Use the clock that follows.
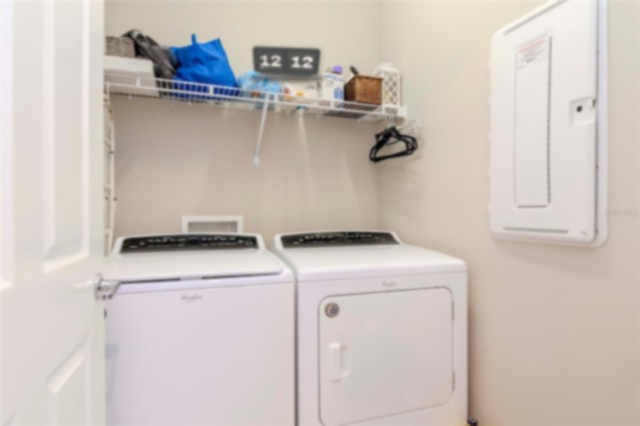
12:12
